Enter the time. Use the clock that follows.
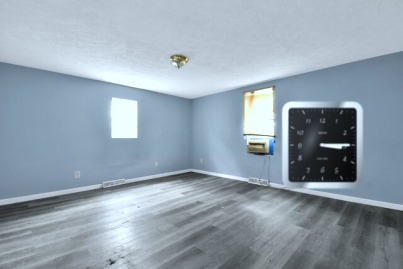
3:15
